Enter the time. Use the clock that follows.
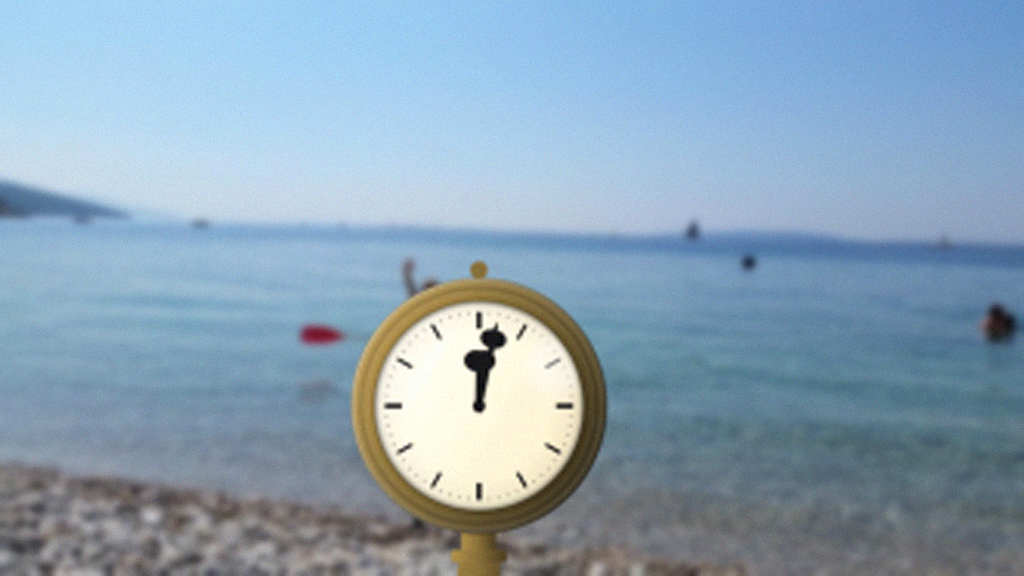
12:02
